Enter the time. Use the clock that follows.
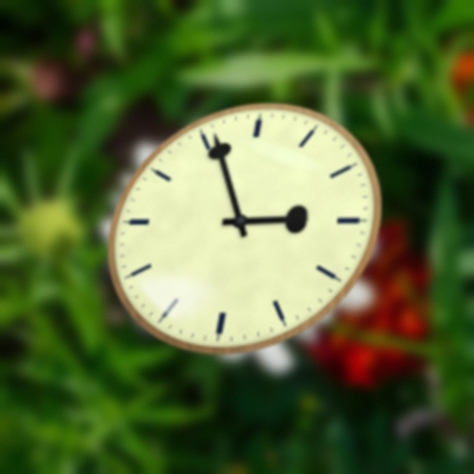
2:56
